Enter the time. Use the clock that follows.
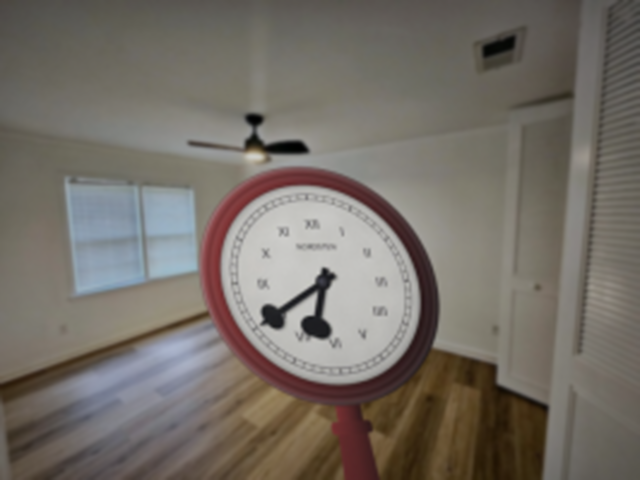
6:40
